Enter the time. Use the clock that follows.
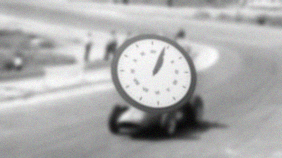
1:04
